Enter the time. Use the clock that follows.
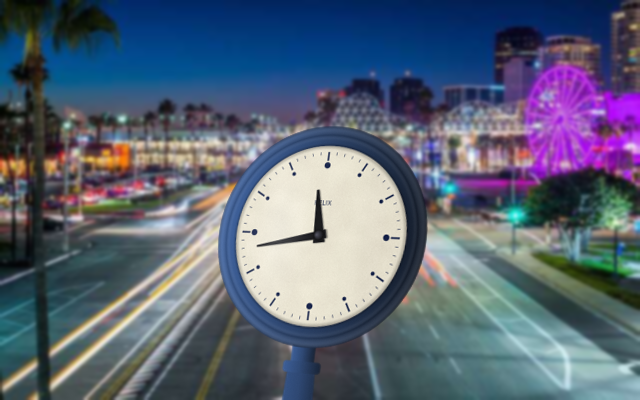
11:43
